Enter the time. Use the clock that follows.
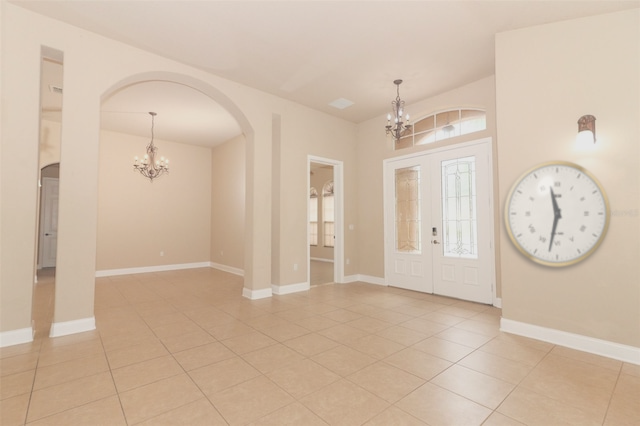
11:32
